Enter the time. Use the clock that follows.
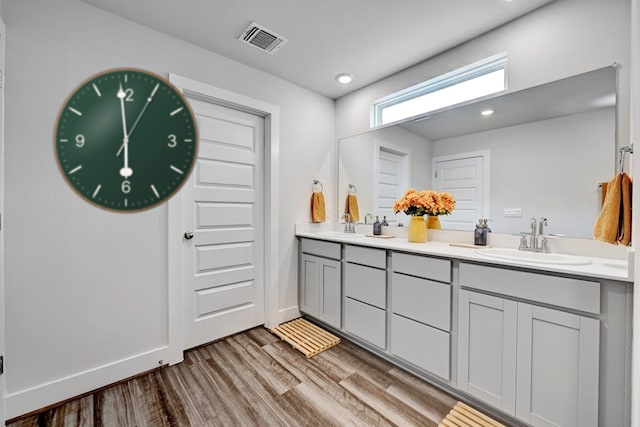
5:59:05
